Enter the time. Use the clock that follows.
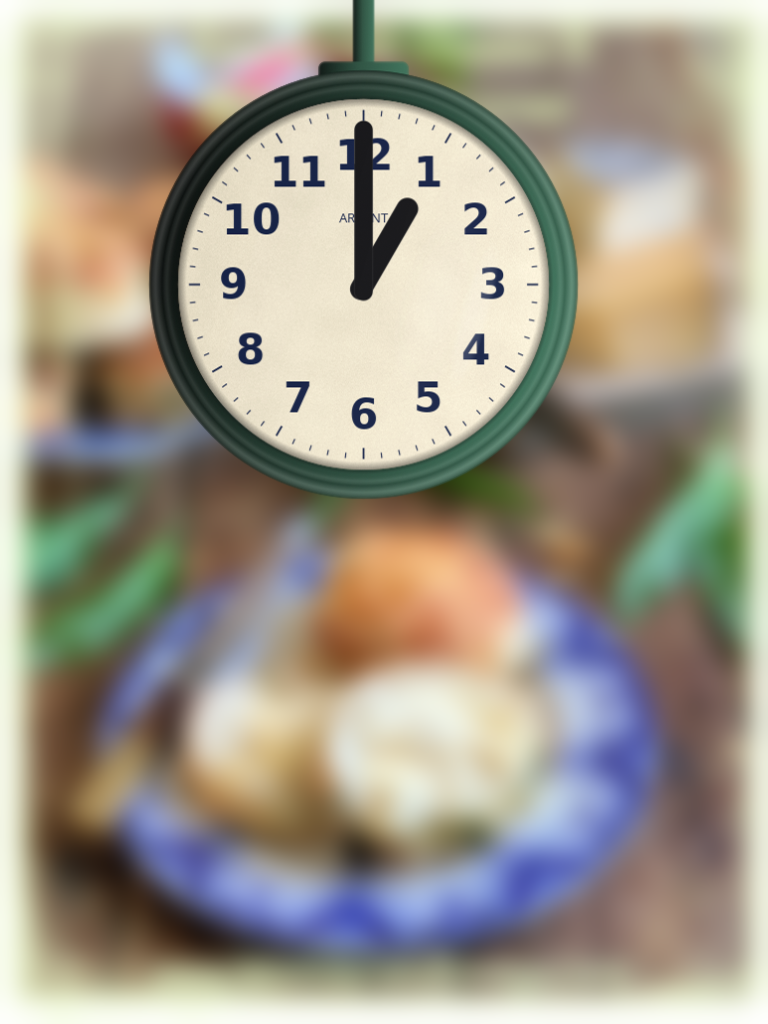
1:00
